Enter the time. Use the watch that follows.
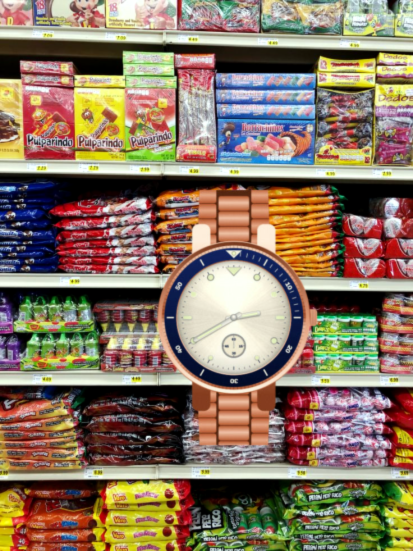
2:40
